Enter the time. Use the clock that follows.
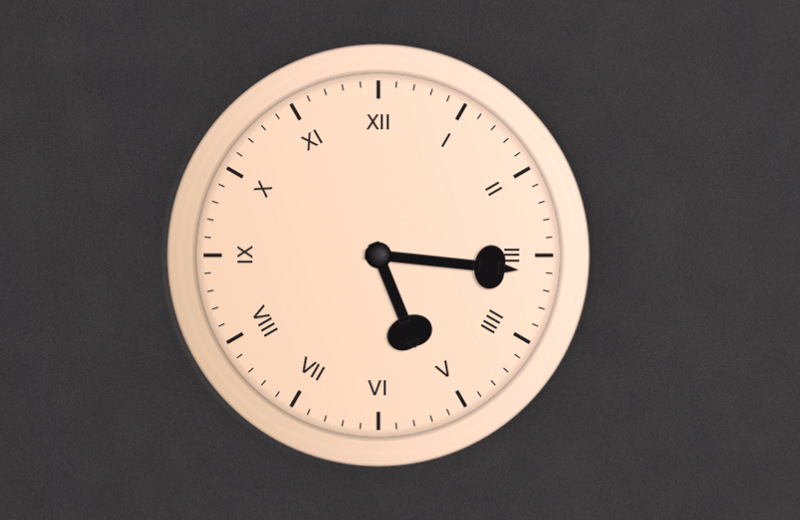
5:16
